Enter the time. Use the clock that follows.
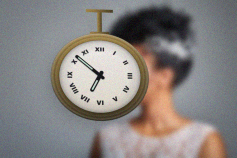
6:52
